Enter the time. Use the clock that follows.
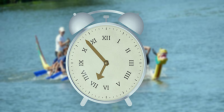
6:53
